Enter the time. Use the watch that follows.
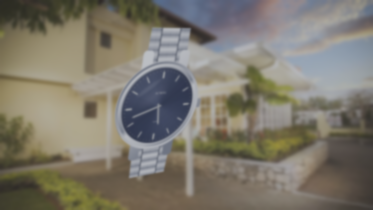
5:42
